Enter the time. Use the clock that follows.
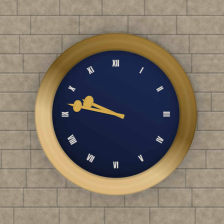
9:47
